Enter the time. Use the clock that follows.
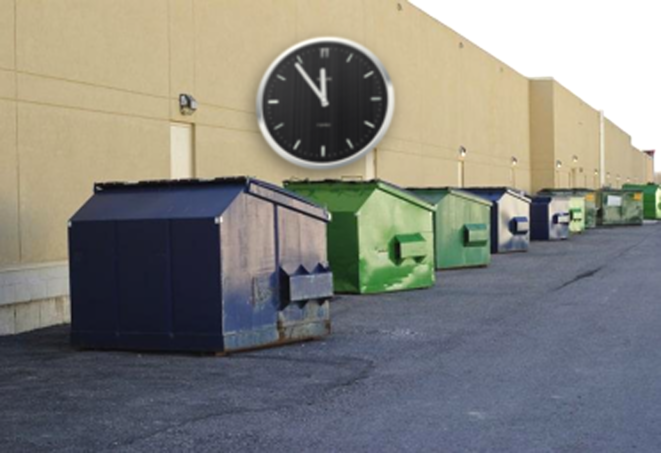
11:54
